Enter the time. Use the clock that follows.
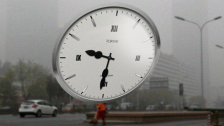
9:31
